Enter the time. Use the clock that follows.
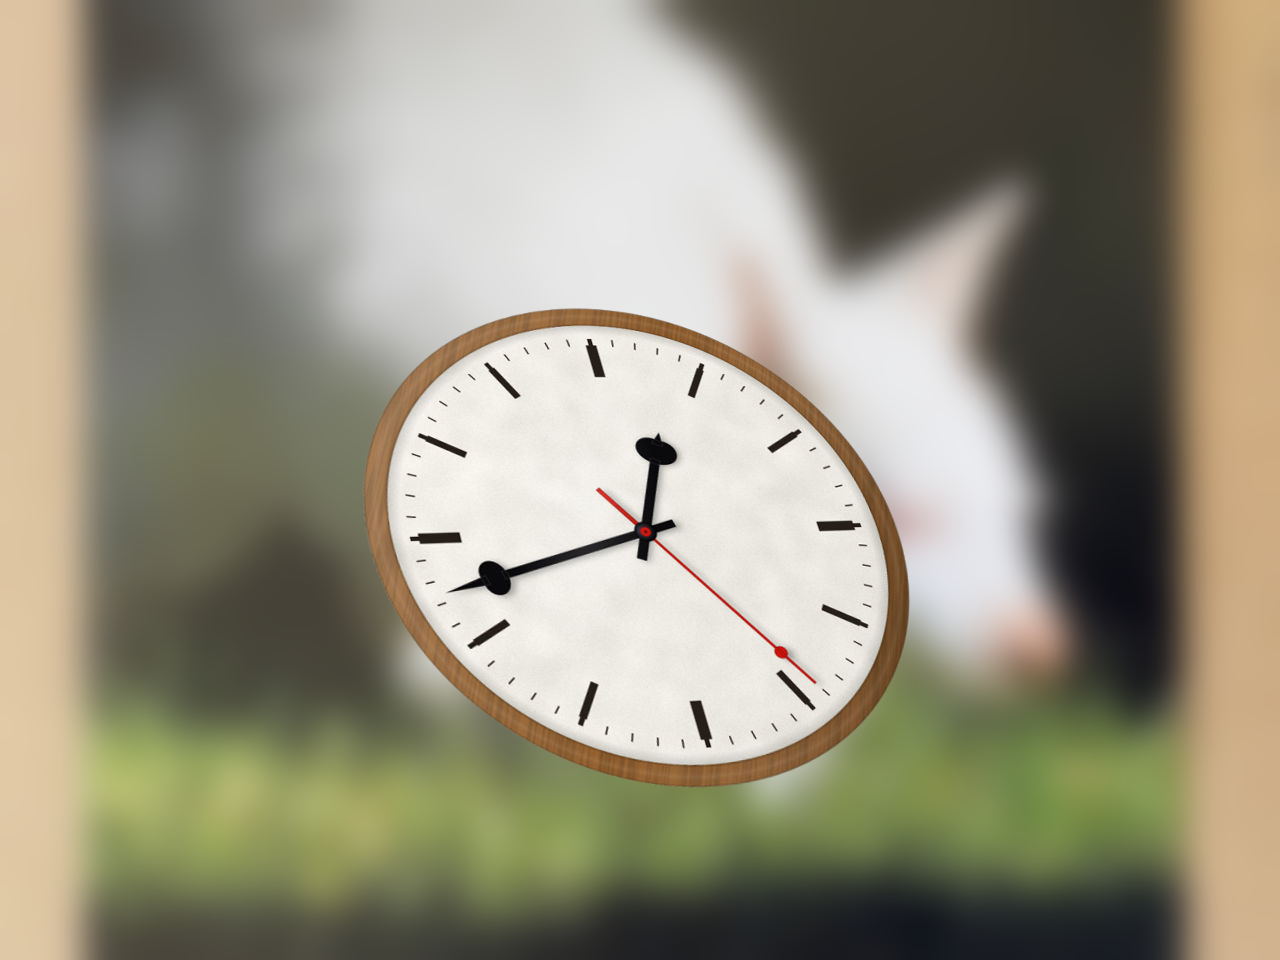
12:42:24
